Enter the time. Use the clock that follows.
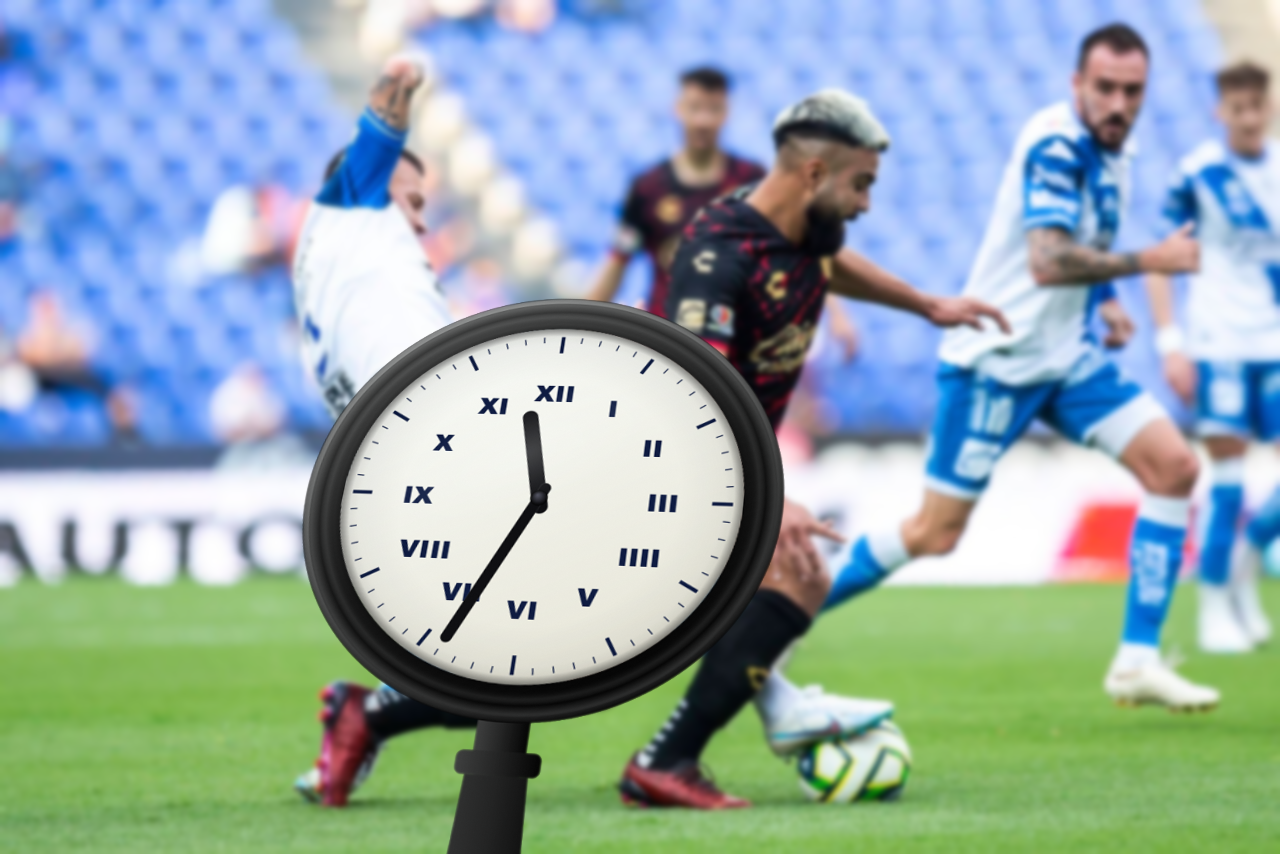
11:34
